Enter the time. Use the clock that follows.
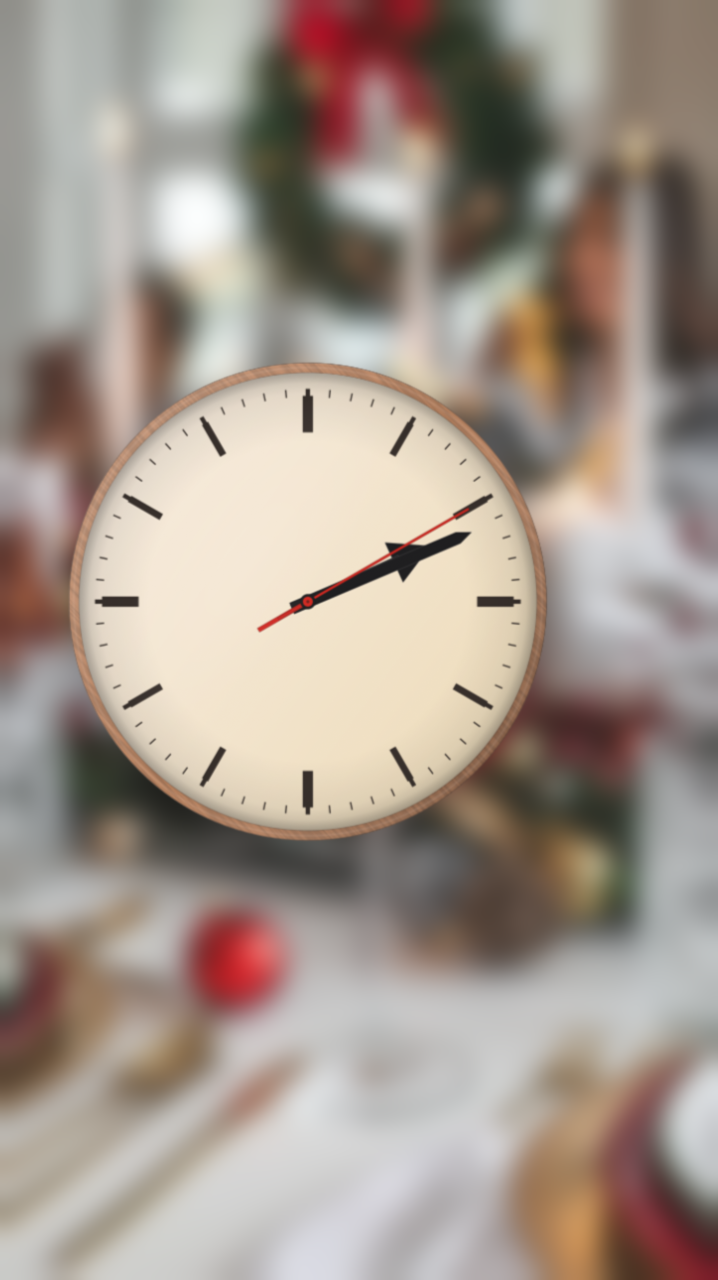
2:11:10
